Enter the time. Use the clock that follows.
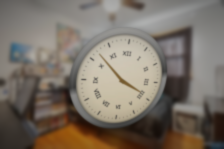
3:52
